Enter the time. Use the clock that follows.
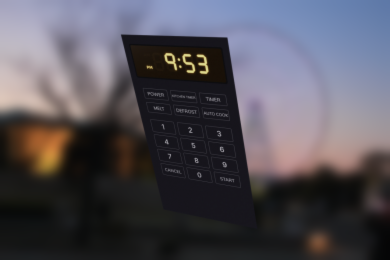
9:53
